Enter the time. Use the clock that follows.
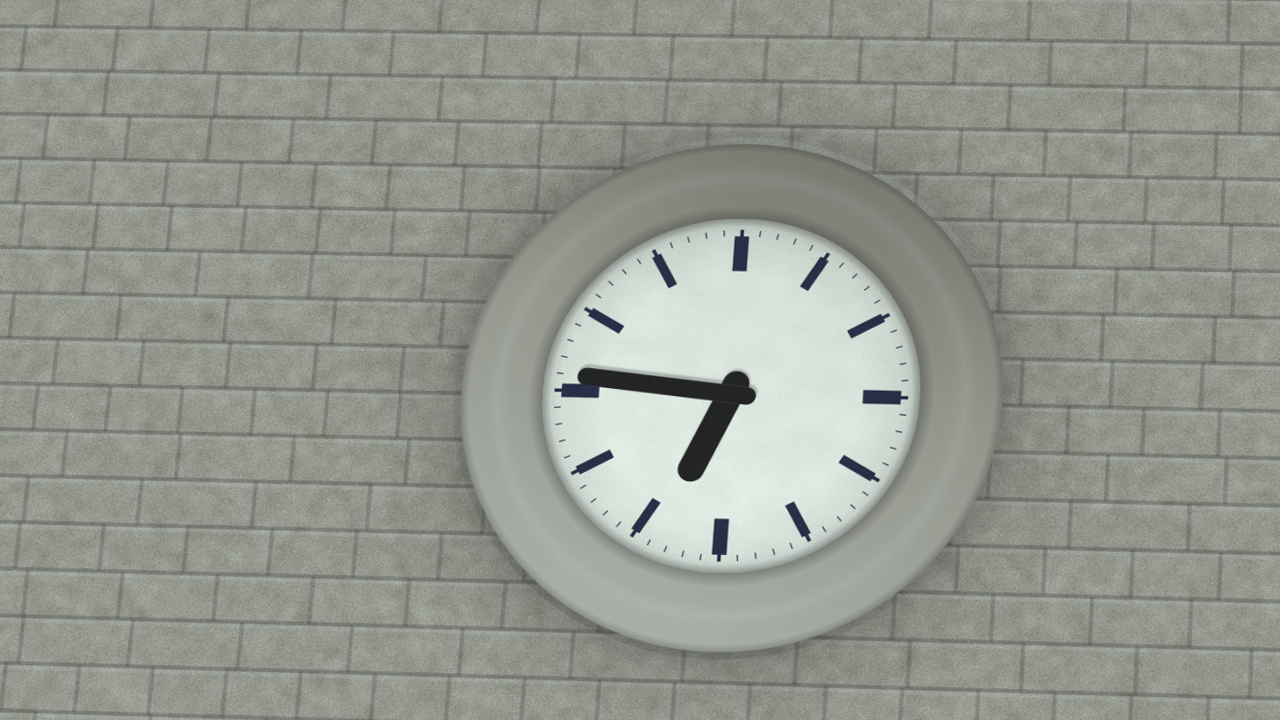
6:46
